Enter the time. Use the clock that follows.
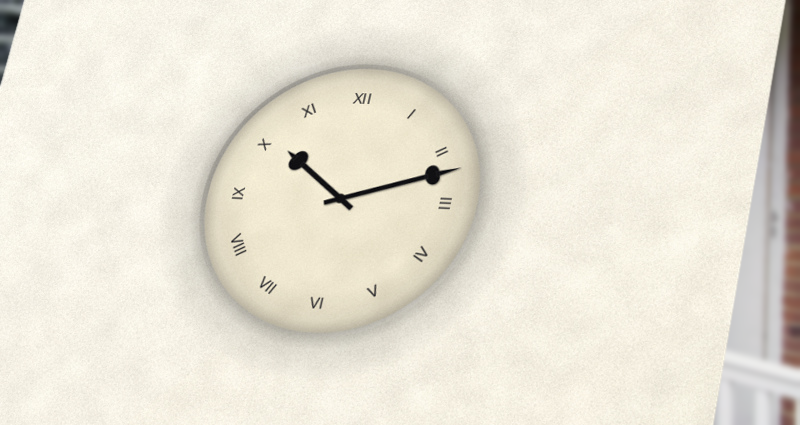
10:12
